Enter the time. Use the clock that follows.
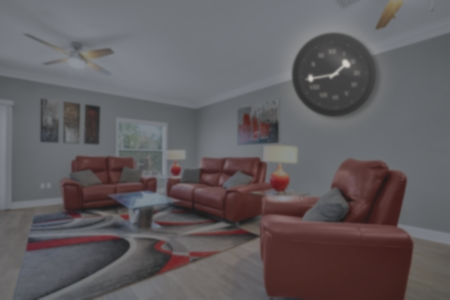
1:44
